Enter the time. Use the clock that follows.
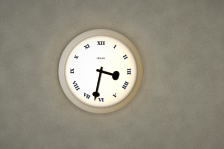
3:32
